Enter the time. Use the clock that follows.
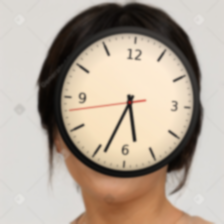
5:33:43
